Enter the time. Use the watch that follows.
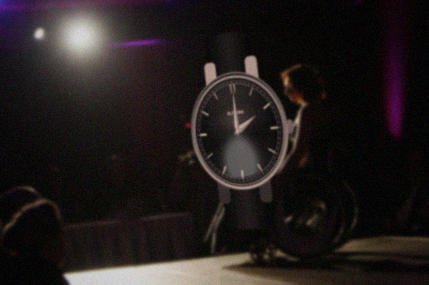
2:00
